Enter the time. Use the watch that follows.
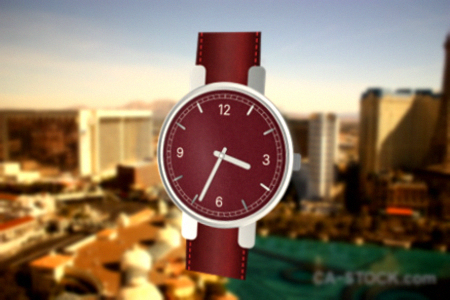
3:34
